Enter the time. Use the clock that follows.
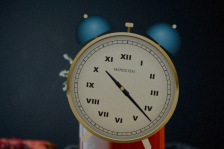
10:22
